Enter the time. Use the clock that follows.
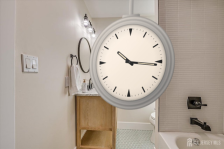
10:16
